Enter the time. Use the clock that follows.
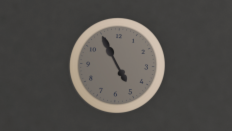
4:55
